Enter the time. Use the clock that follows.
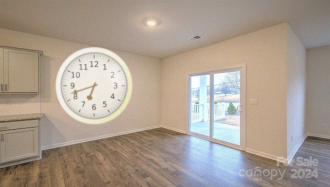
6:42
